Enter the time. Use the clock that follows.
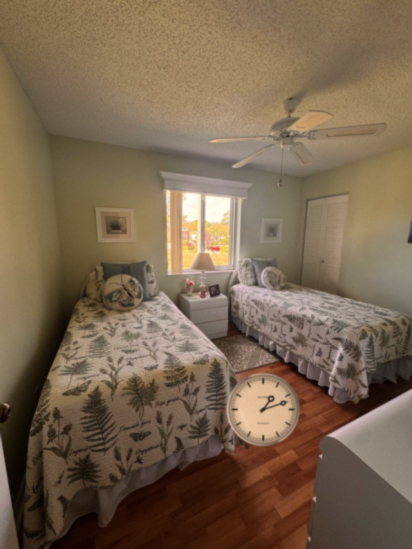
1:12
